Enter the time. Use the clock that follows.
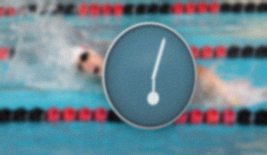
6:03
